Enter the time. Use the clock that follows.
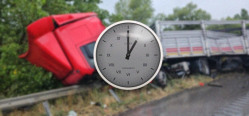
1:00
